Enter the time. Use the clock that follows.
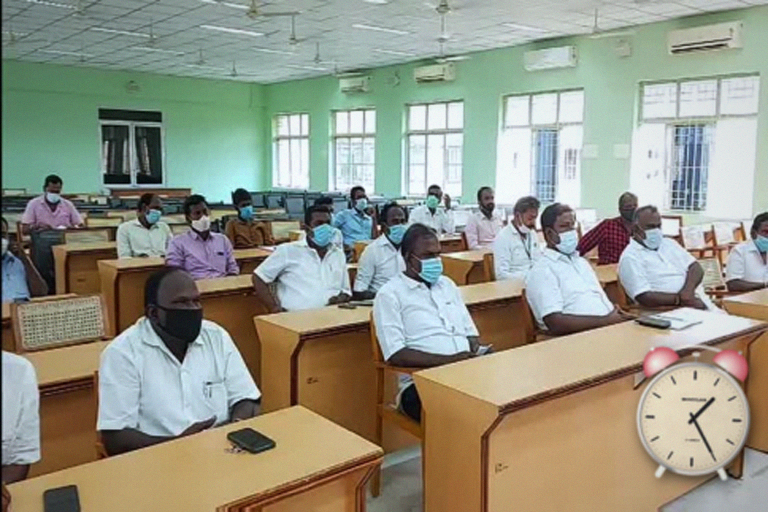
1:25
